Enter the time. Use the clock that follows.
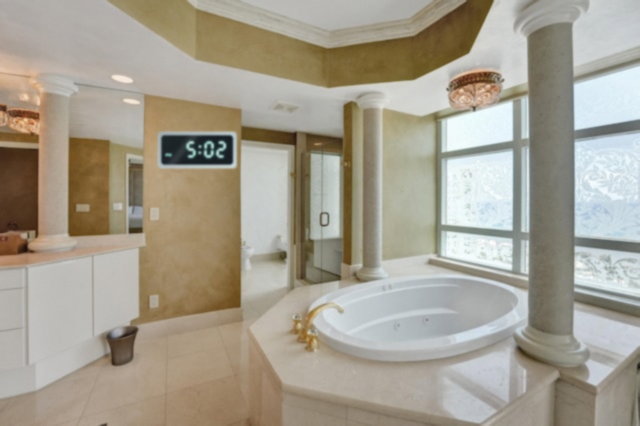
5:02
